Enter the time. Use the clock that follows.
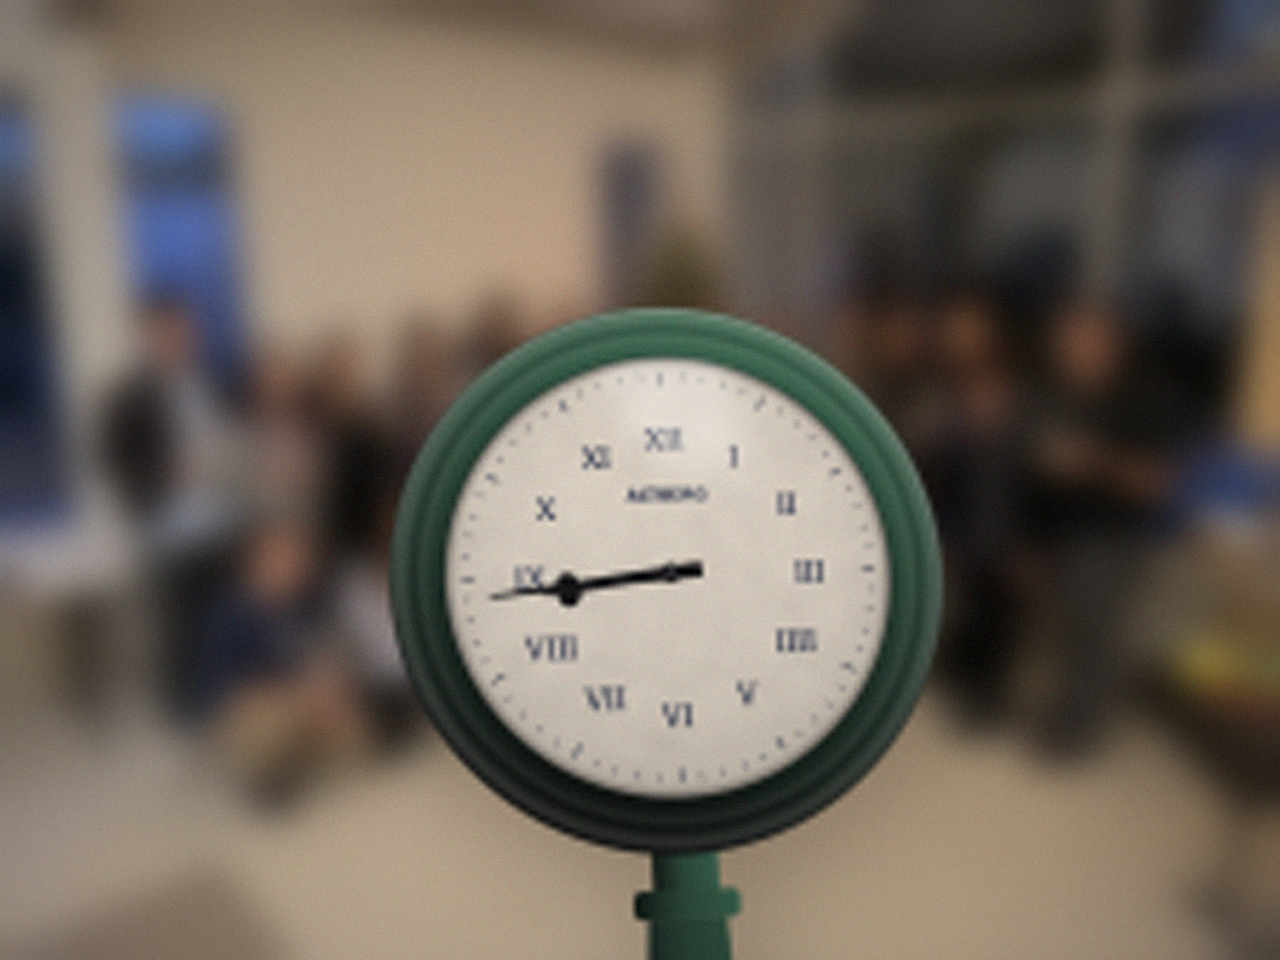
8:44
